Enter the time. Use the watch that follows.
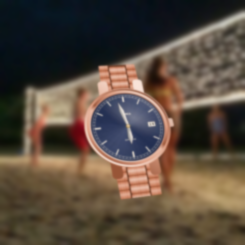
5:58
